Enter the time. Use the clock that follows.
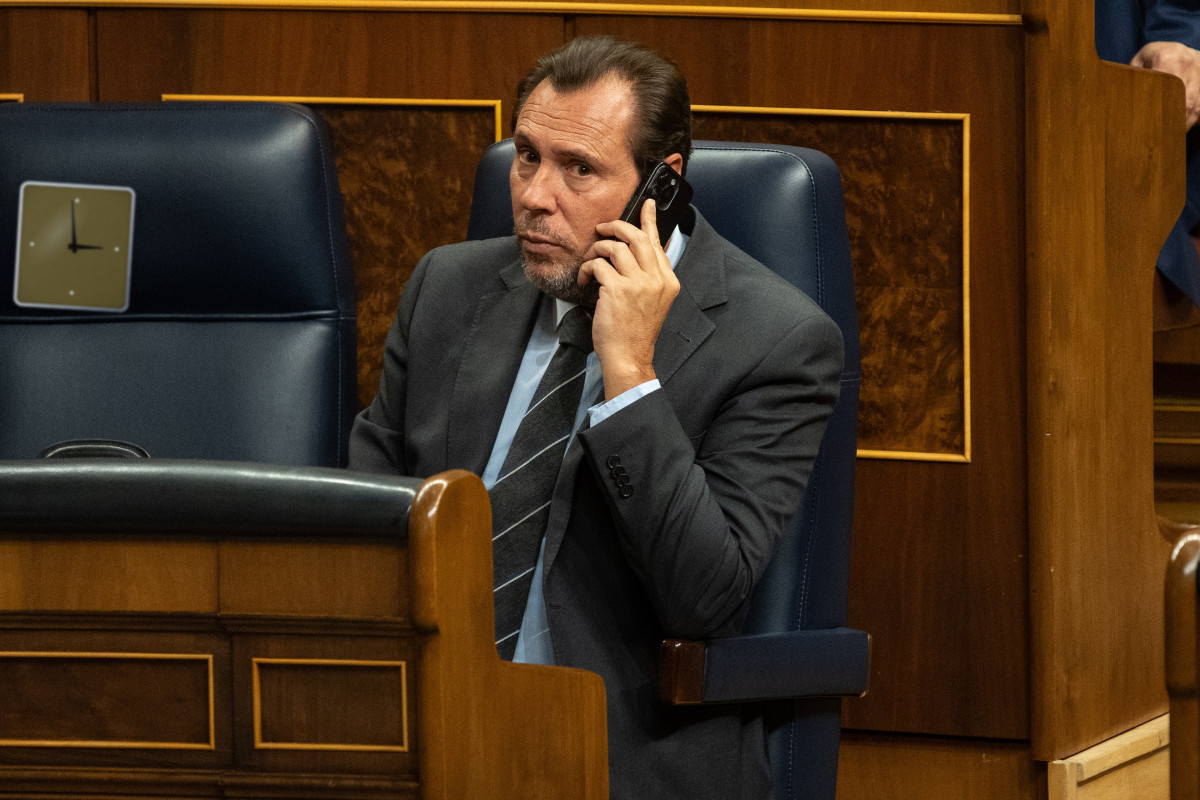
2:59
